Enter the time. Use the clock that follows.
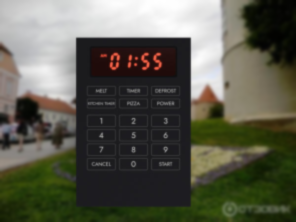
1:55
